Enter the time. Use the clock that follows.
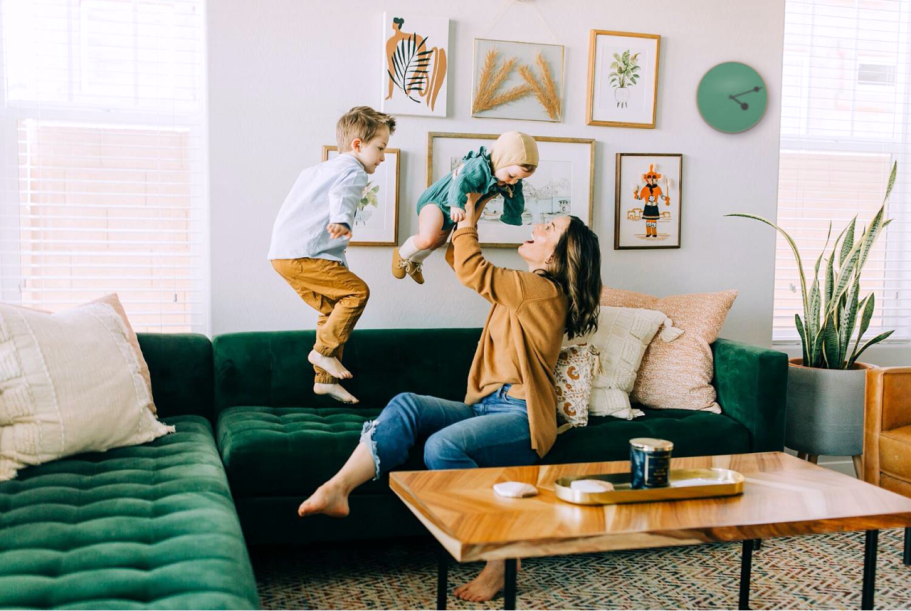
4:12
